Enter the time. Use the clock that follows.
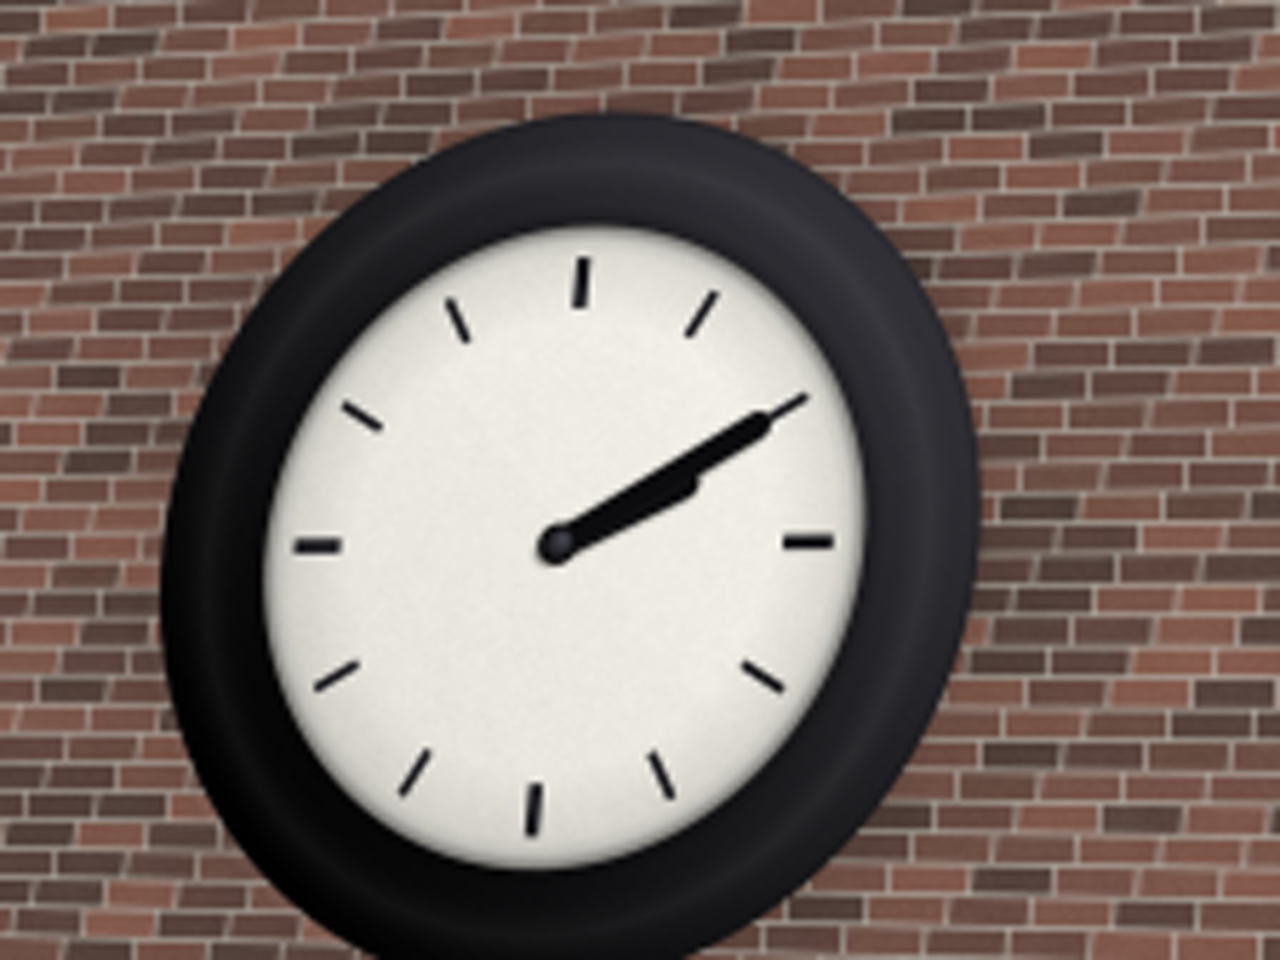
2:10
